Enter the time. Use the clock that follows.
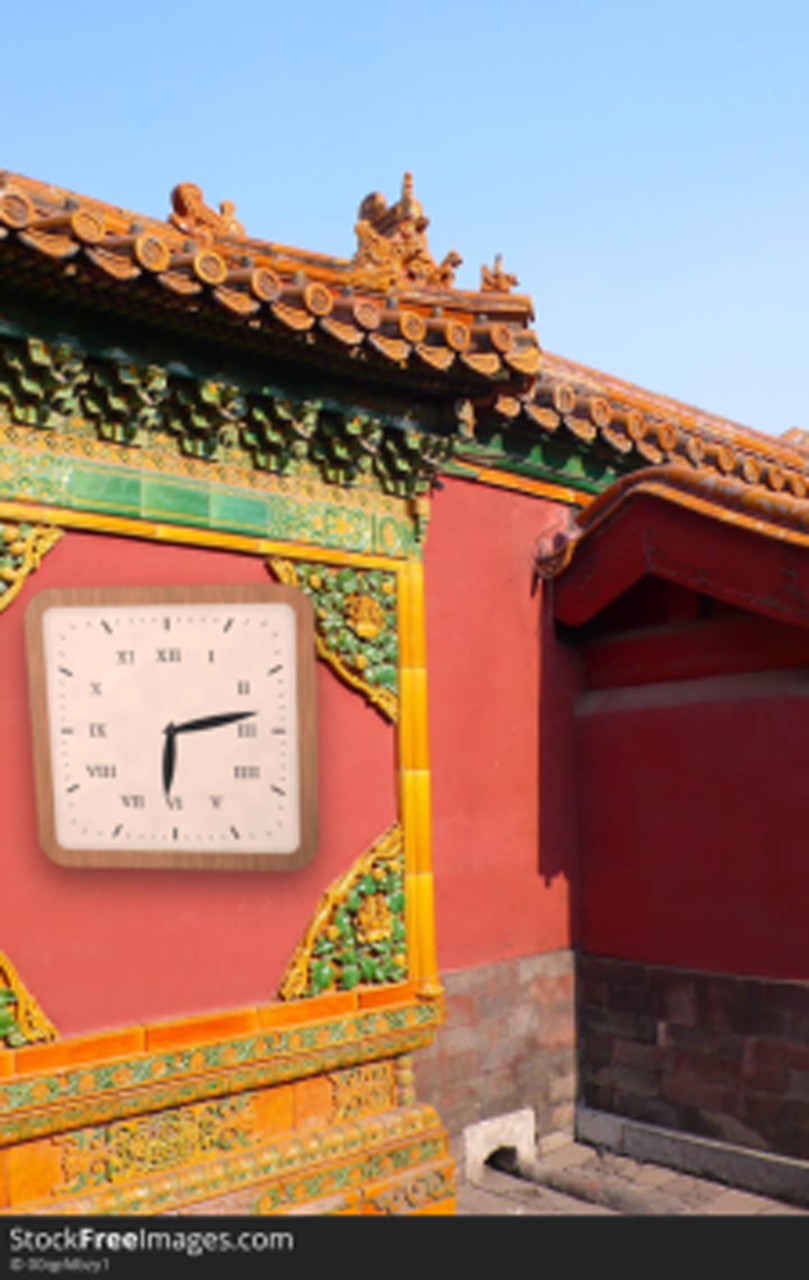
6:13
